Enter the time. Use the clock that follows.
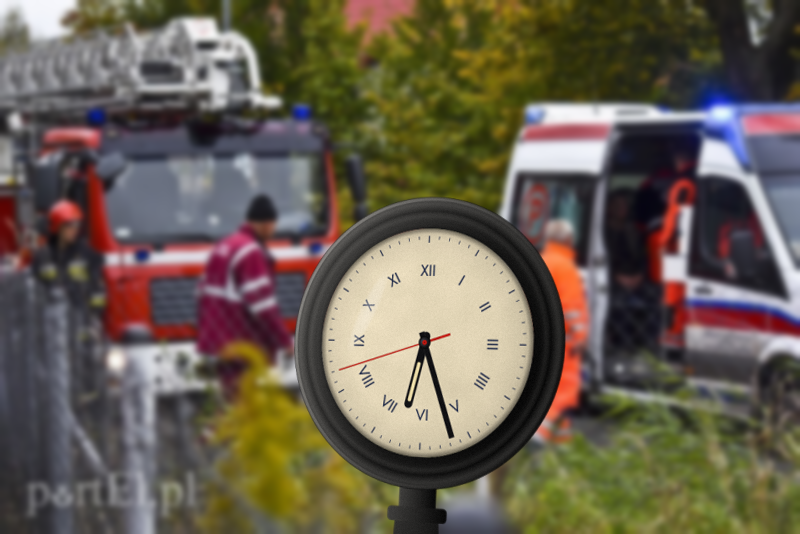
6:26:42
